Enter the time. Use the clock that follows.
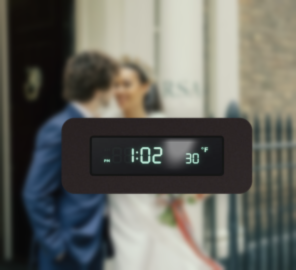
1:02
